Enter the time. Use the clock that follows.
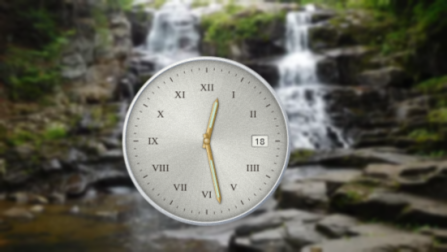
12:28
